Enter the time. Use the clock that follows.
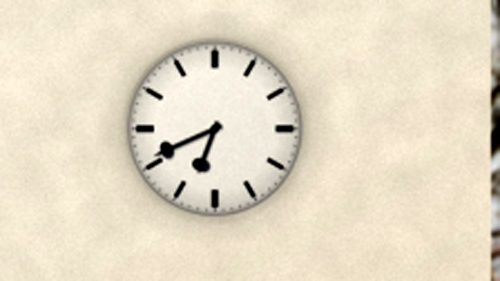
6:41
